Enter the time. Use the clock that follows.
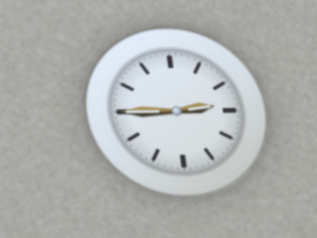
2:45
